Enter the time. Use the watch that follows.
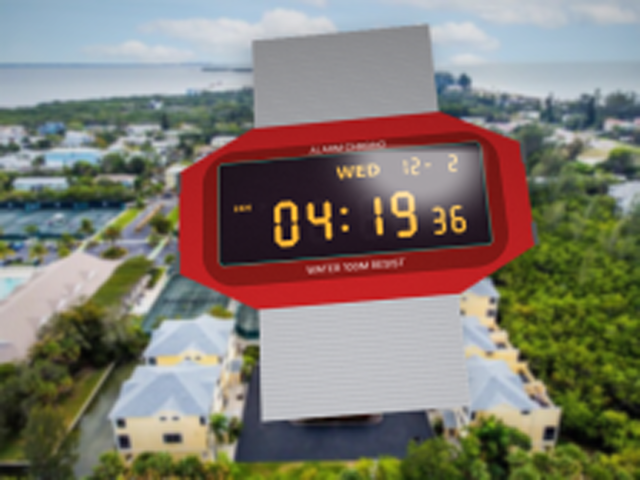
4:19:36
